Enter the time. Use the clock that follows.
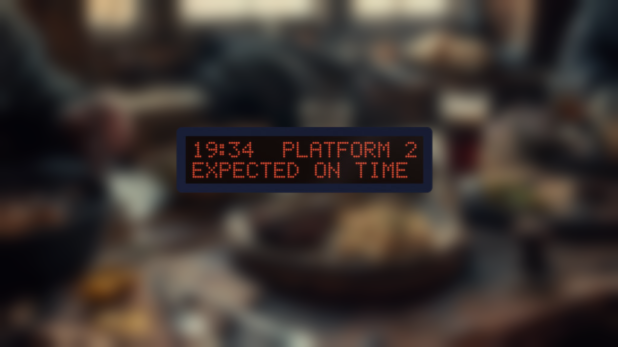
19:34
